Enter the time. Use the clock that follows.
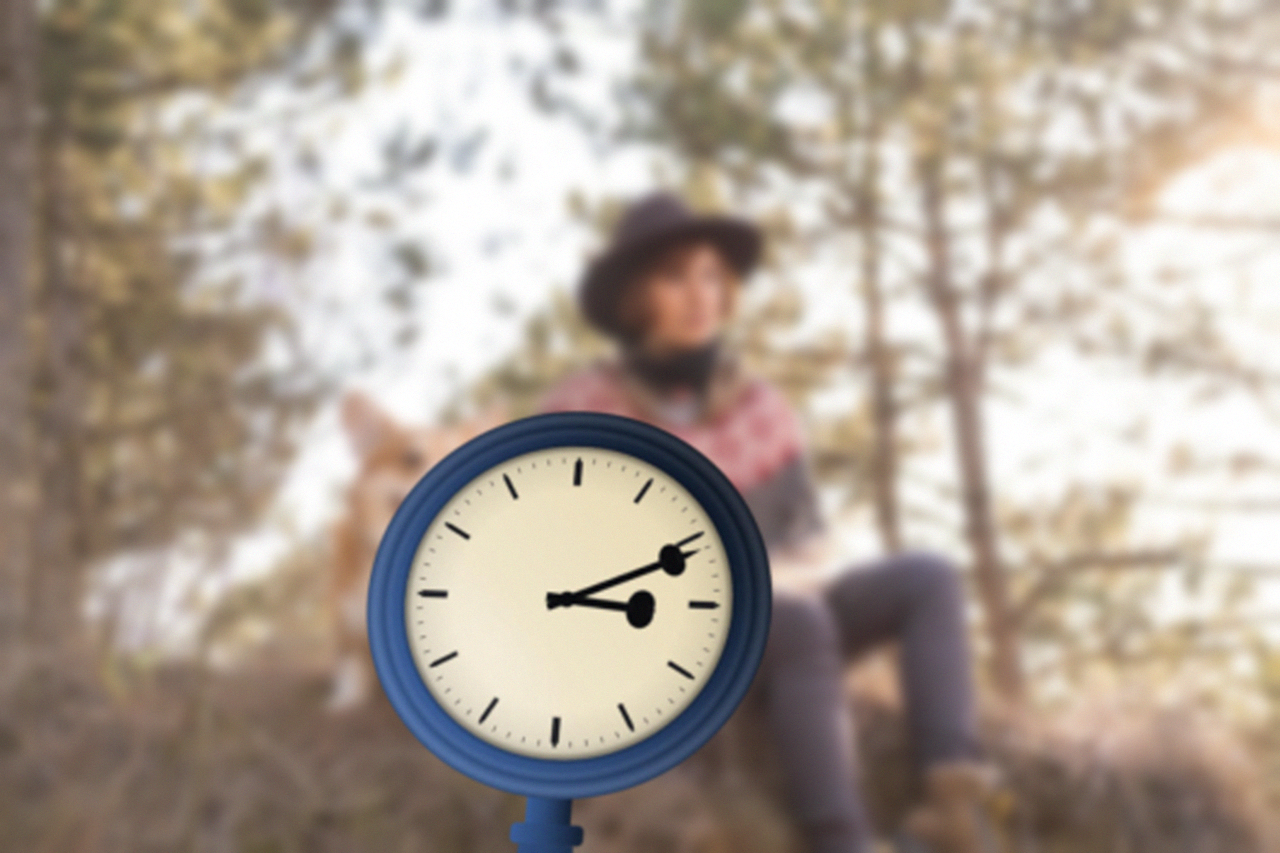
3:11
